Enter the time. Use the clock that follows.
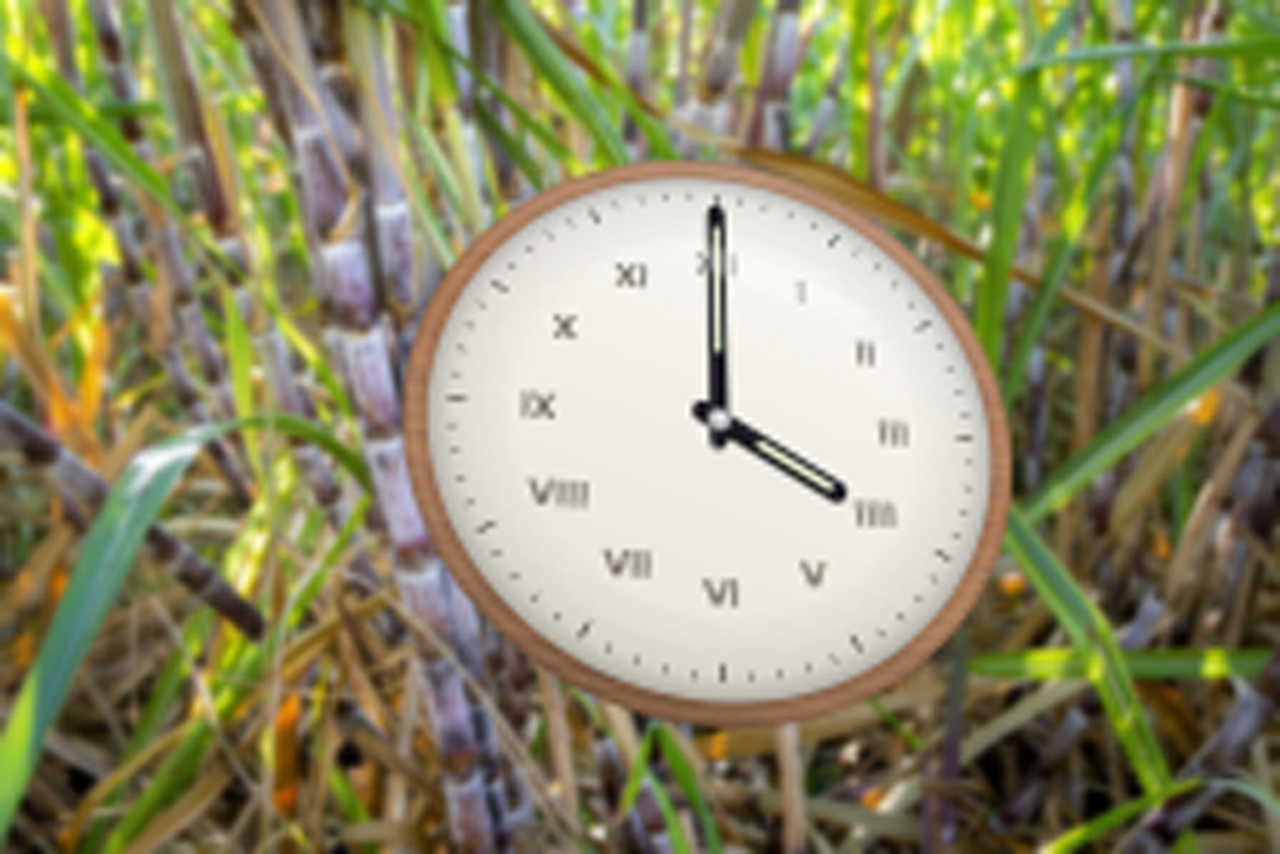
4:00
